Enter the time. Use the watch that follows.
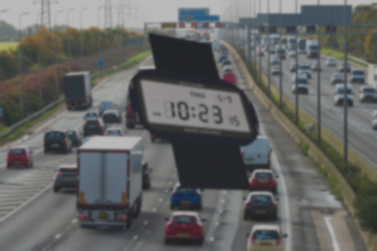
10:23
